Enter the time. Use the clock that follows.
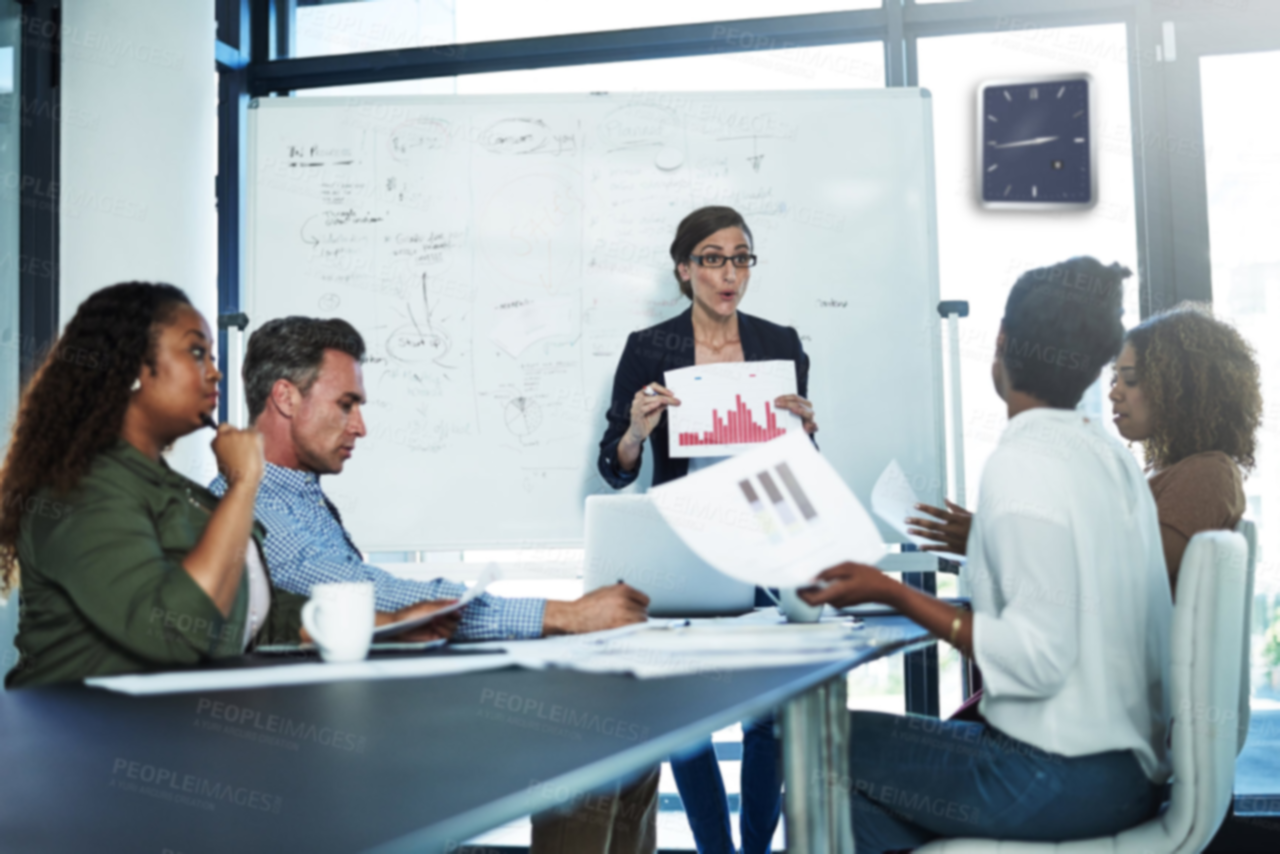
2:44
